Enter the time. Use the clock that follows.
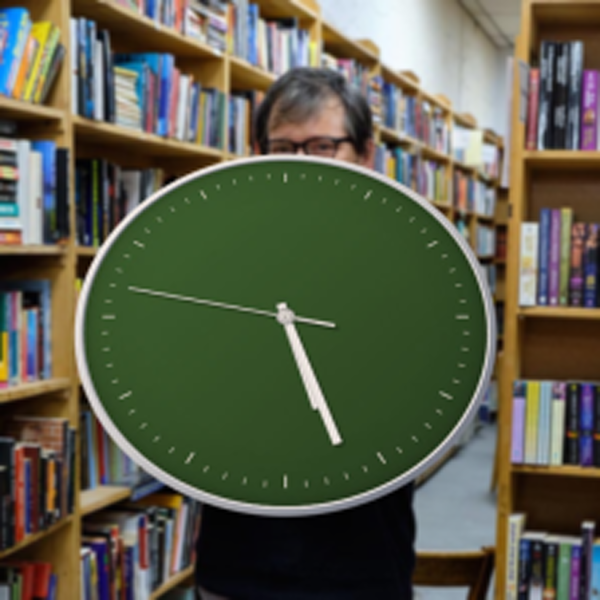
5:26:47
